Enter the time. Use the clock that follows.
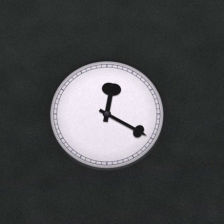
12:20
